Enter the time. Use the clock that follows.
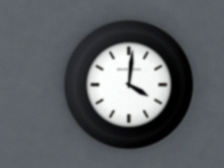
4:01
